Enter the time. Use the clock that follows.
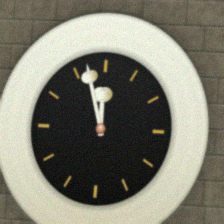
11:57
